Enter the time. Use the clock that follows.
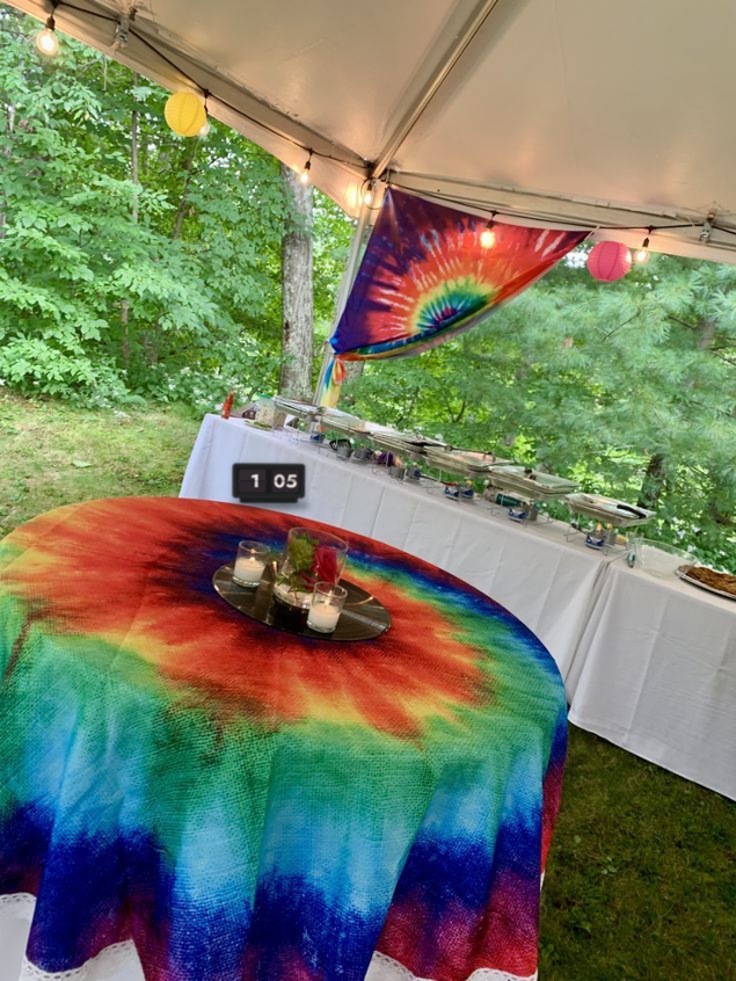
1:05
